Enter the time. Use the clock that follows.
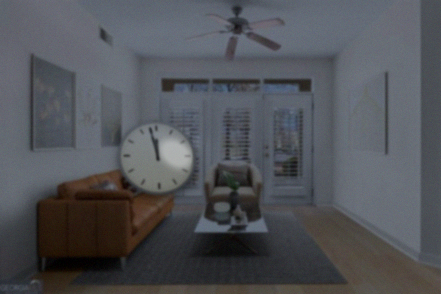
11:58
